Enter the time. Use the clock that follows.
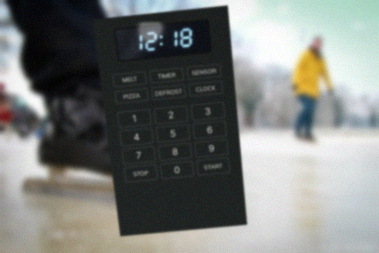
12:18
